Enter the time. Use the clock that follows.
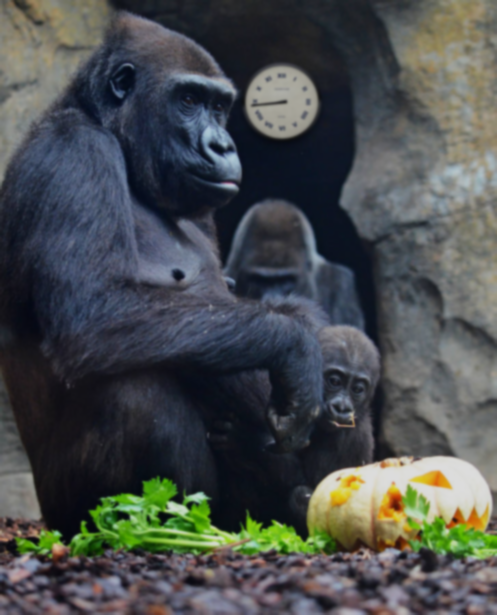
8:44
